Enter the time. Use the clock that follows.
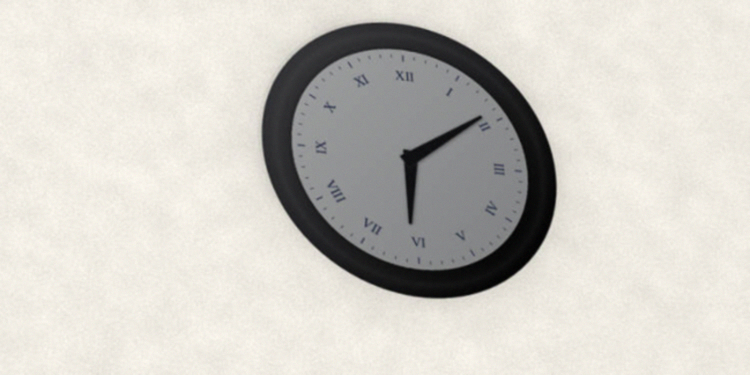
6:09
